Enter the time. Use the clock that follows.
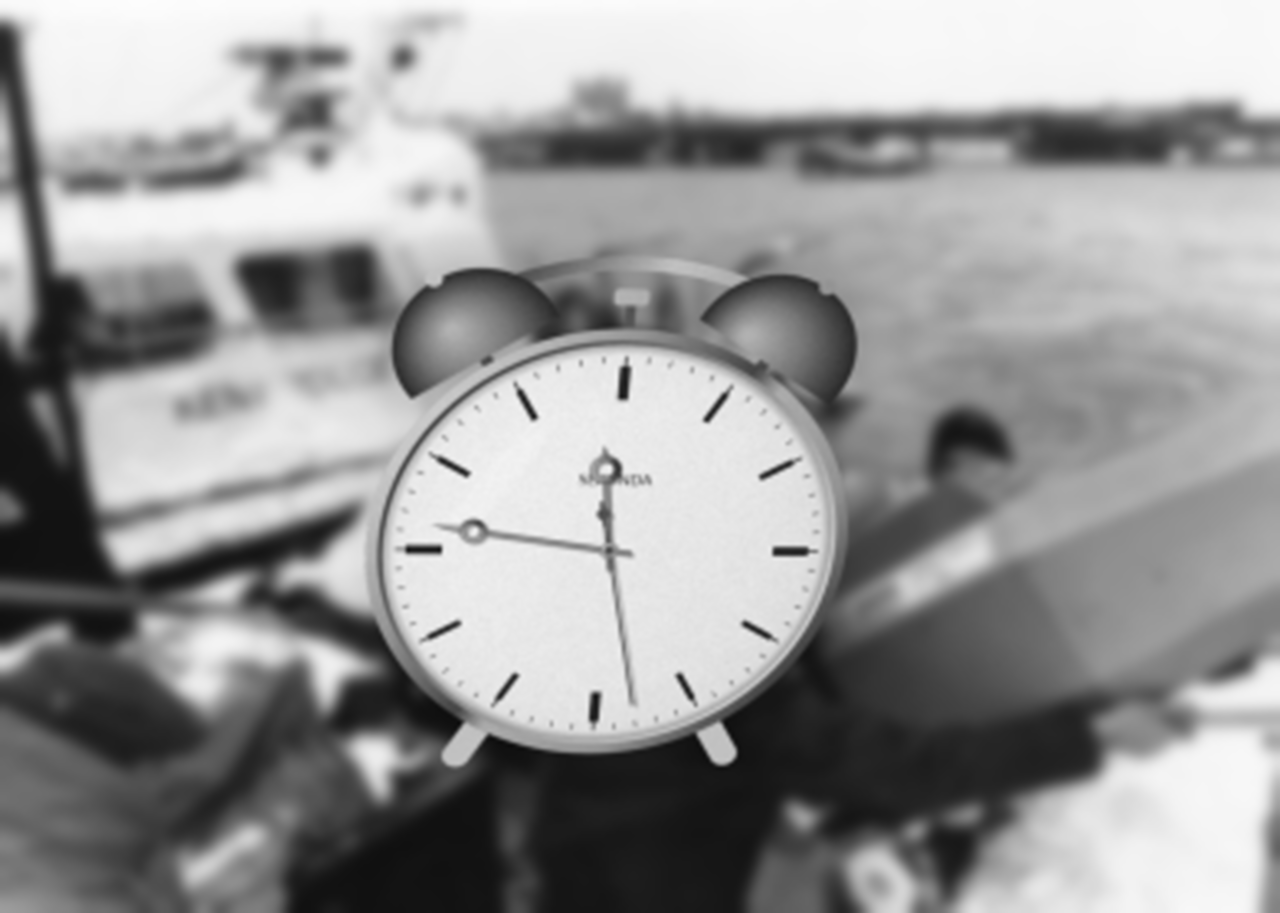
11:46:28
